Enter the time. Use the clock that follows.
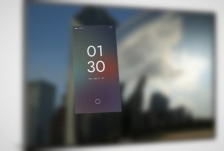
1:30
